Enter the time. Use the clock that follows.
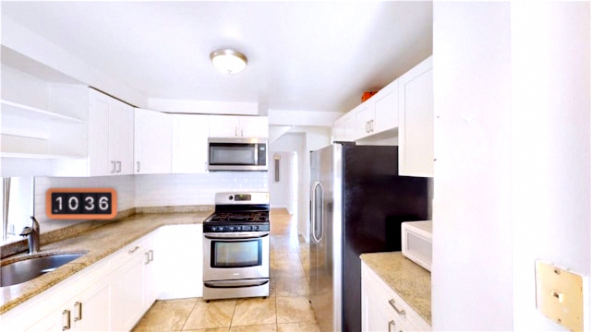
10:36
